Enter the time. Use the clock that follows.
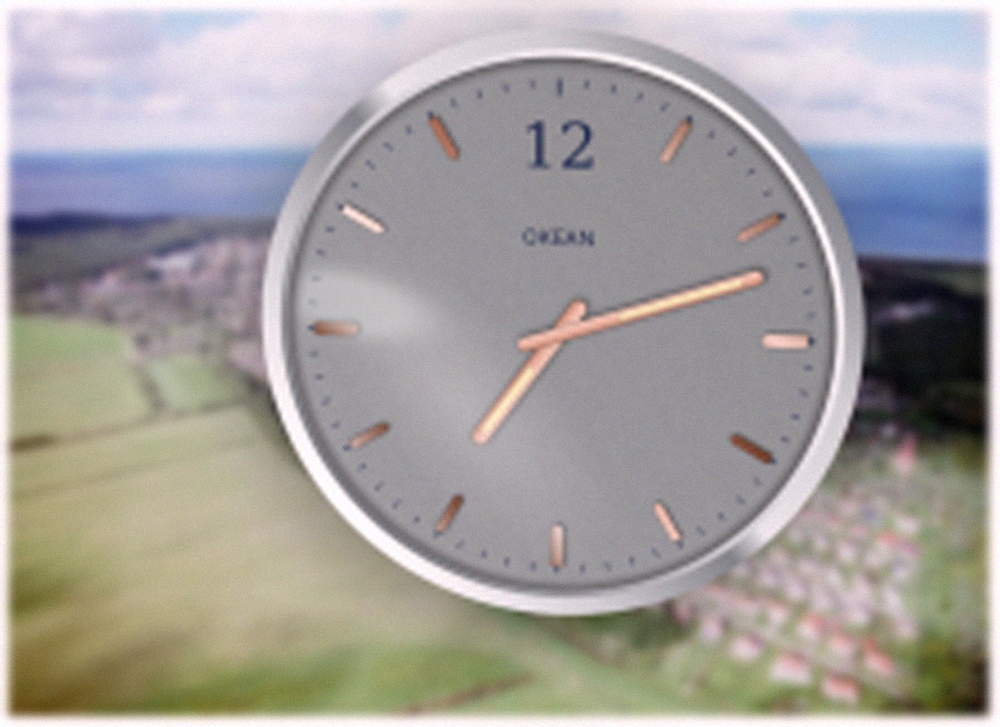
7:12
